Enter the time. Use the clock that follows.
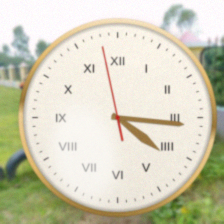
4:15:58
